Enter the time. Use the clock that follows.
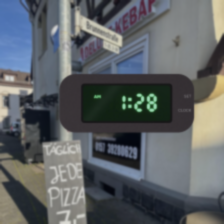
1:28
